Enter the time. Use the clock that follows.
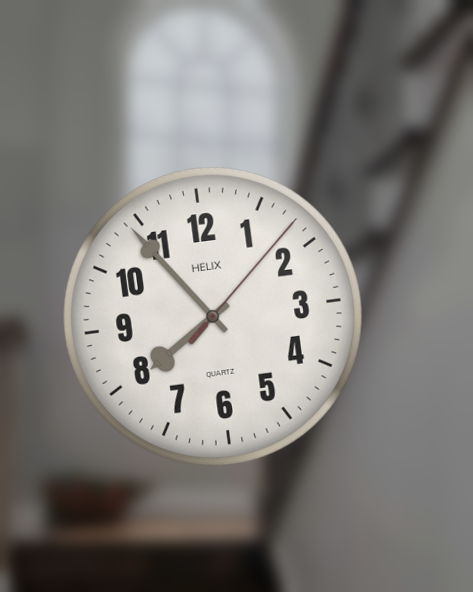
7:54:08
